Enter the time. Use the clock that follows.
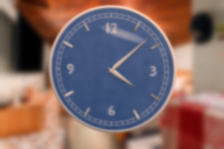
4:08
